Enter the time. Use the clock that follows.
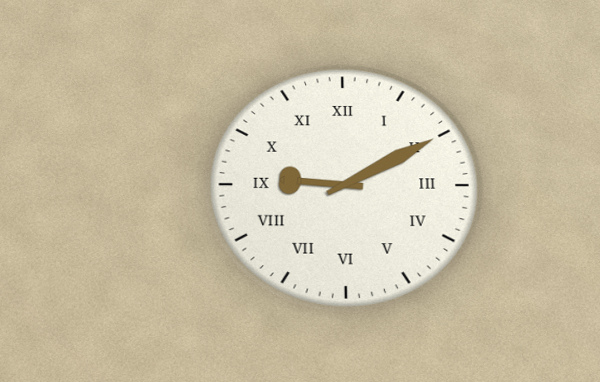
9:10
